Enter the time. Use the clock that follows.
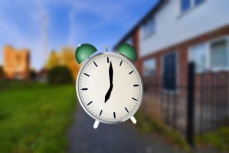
7:01
